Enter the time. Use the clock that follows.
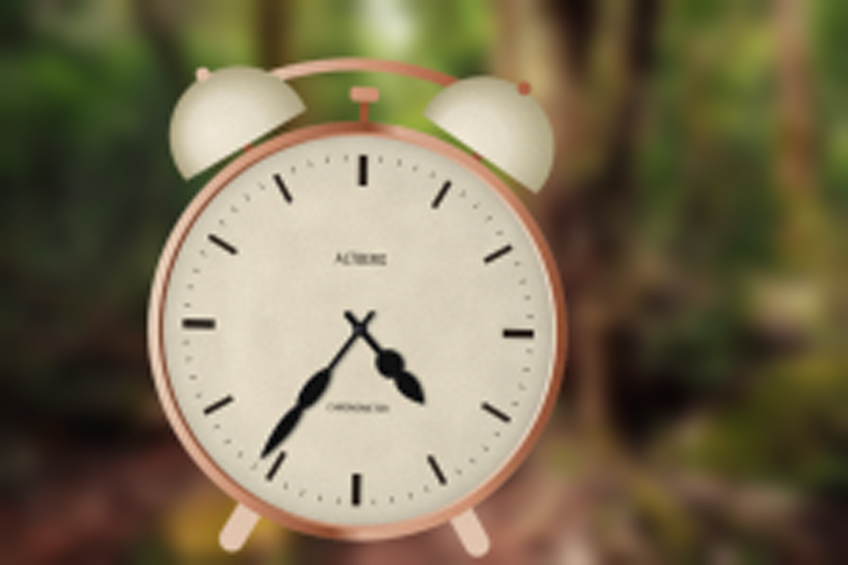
4:36
